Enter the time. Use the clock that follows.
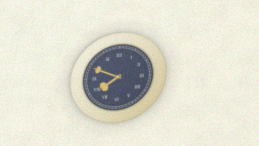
7:49
